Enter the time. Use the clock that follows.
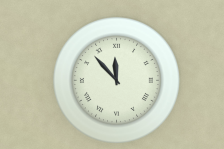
11:53
